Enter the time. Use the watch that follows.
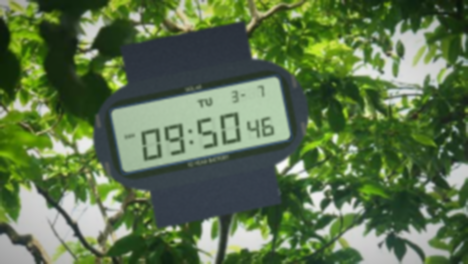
9:50:46
